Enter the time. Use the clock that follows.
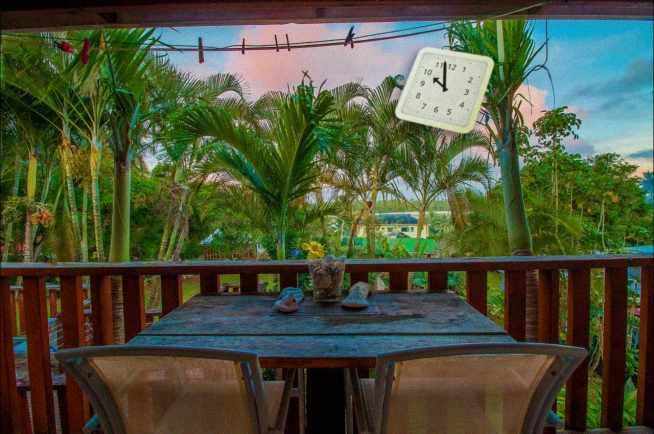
9:57
